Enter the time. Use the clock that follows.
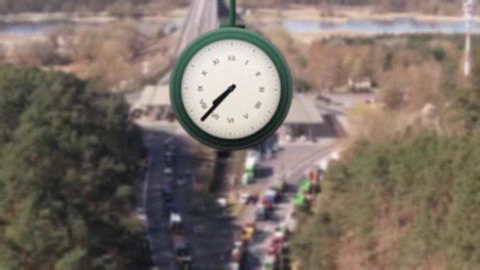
7:37
